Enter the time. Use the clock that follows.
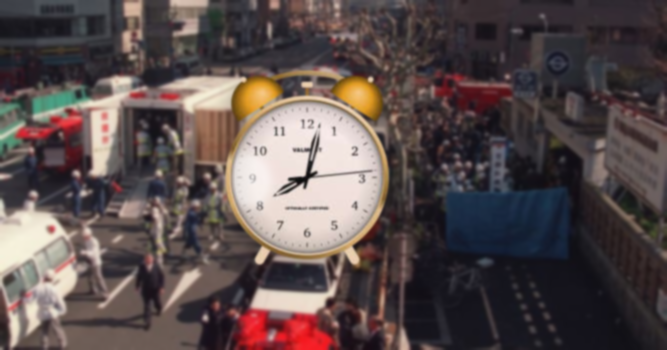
8:02:14
